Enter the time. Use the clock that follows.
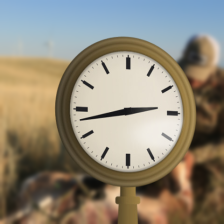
2:43
